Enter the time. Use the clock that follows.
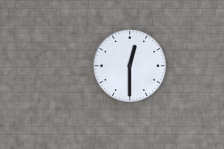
12:30
